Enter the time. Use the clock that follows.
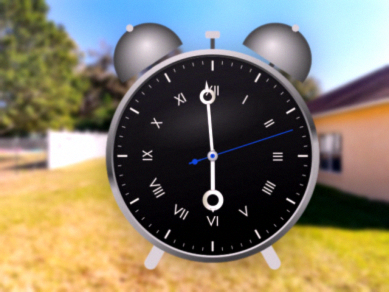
5:59:12
